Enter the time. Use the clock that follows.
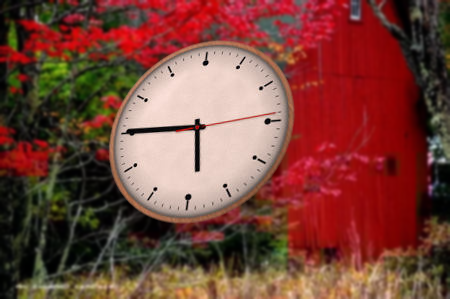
5:45:14
